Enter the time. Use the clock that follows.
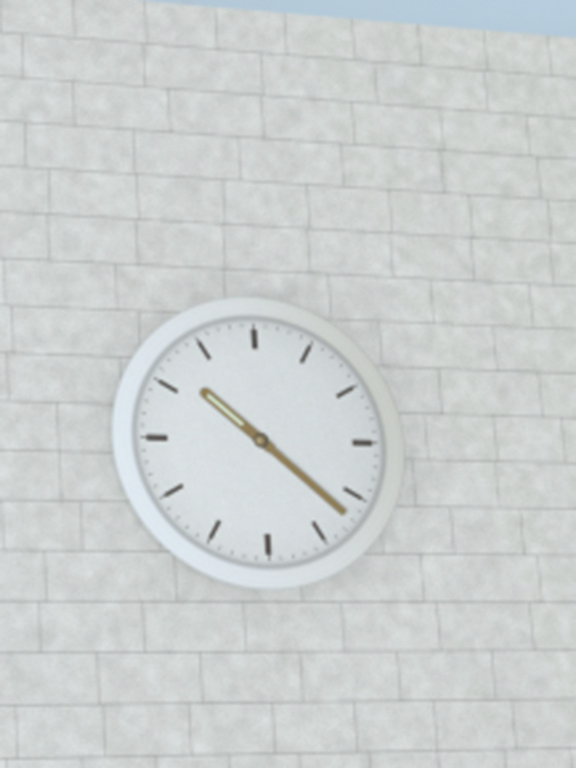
10:22
